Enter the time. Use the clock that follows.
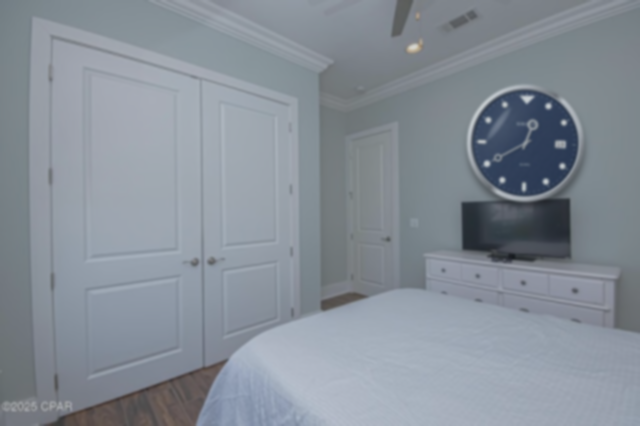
12:40
